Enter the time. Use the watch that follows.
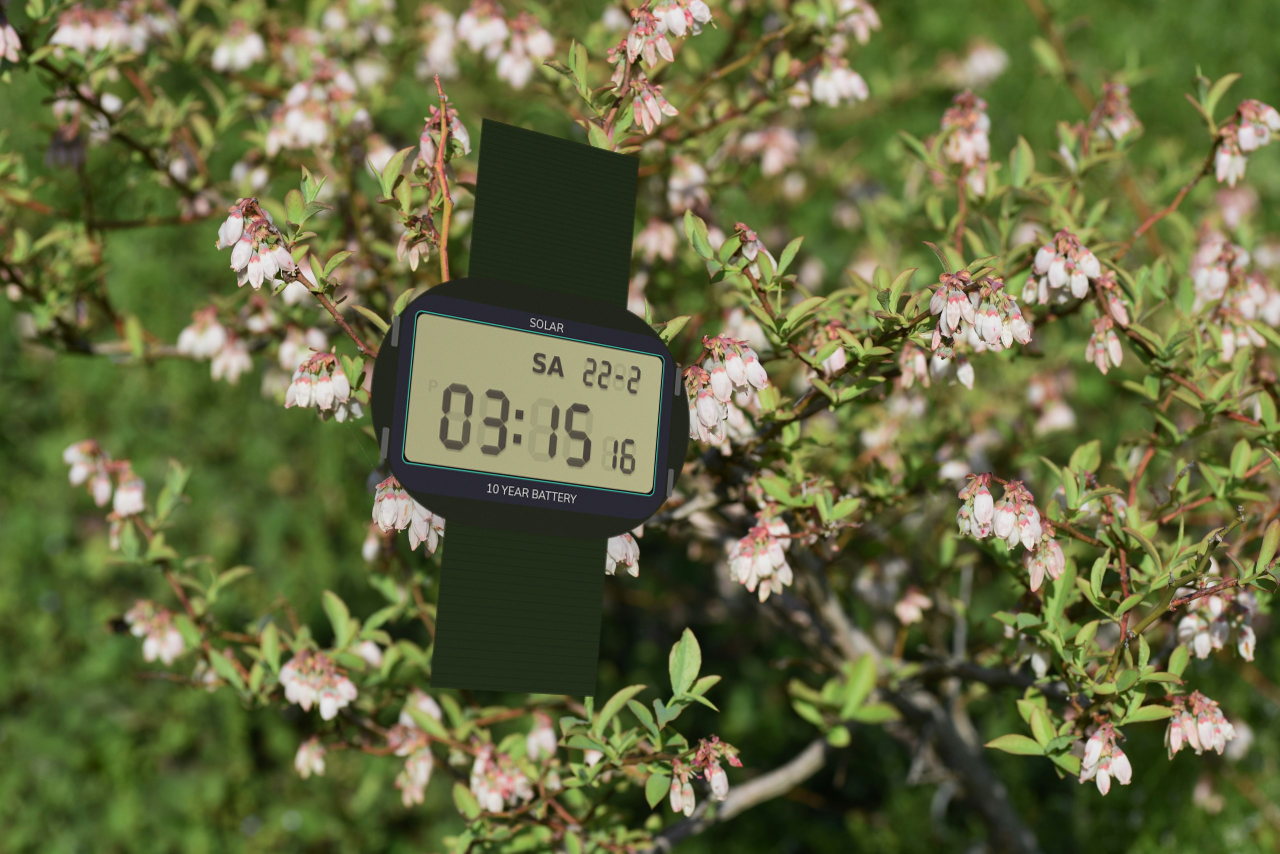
3:15:16
